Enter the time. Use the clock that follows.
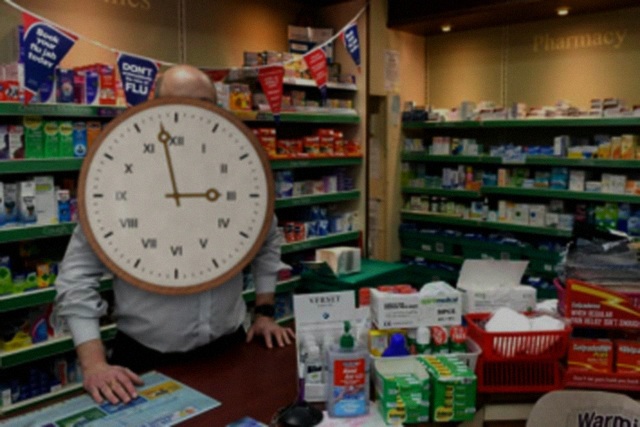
2:58
